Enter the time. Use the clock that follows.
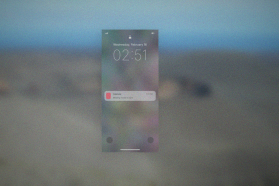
2:51
